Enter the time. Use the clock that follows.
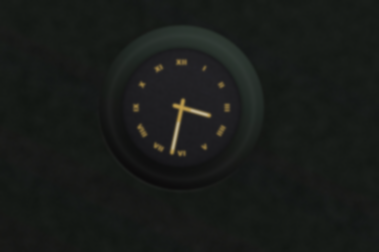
3:32
